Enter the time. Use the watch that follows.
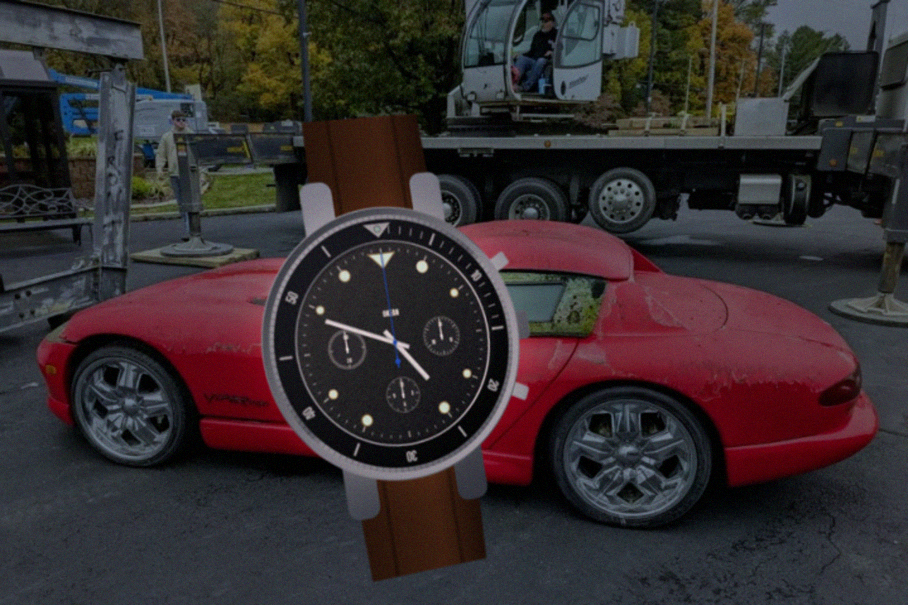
4:49
